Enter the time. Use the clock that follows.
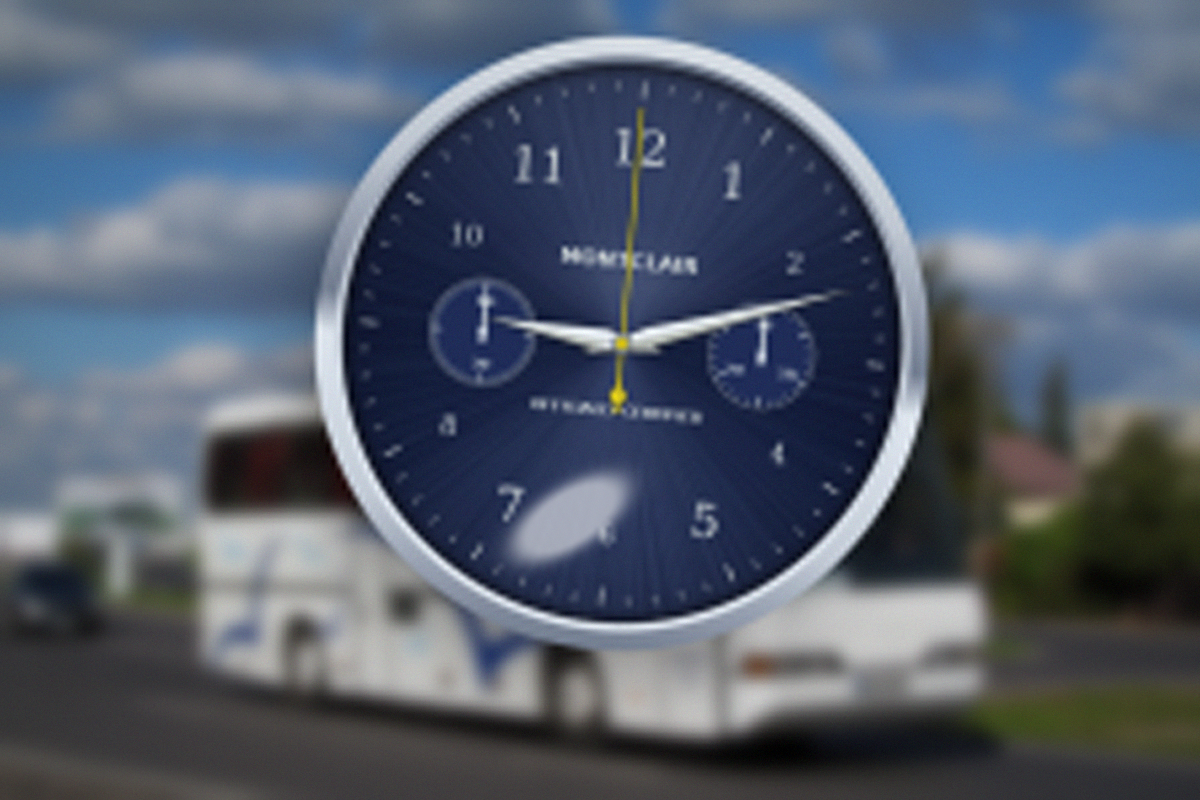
9:12
